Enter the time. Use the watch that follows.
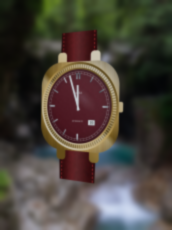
11:57
